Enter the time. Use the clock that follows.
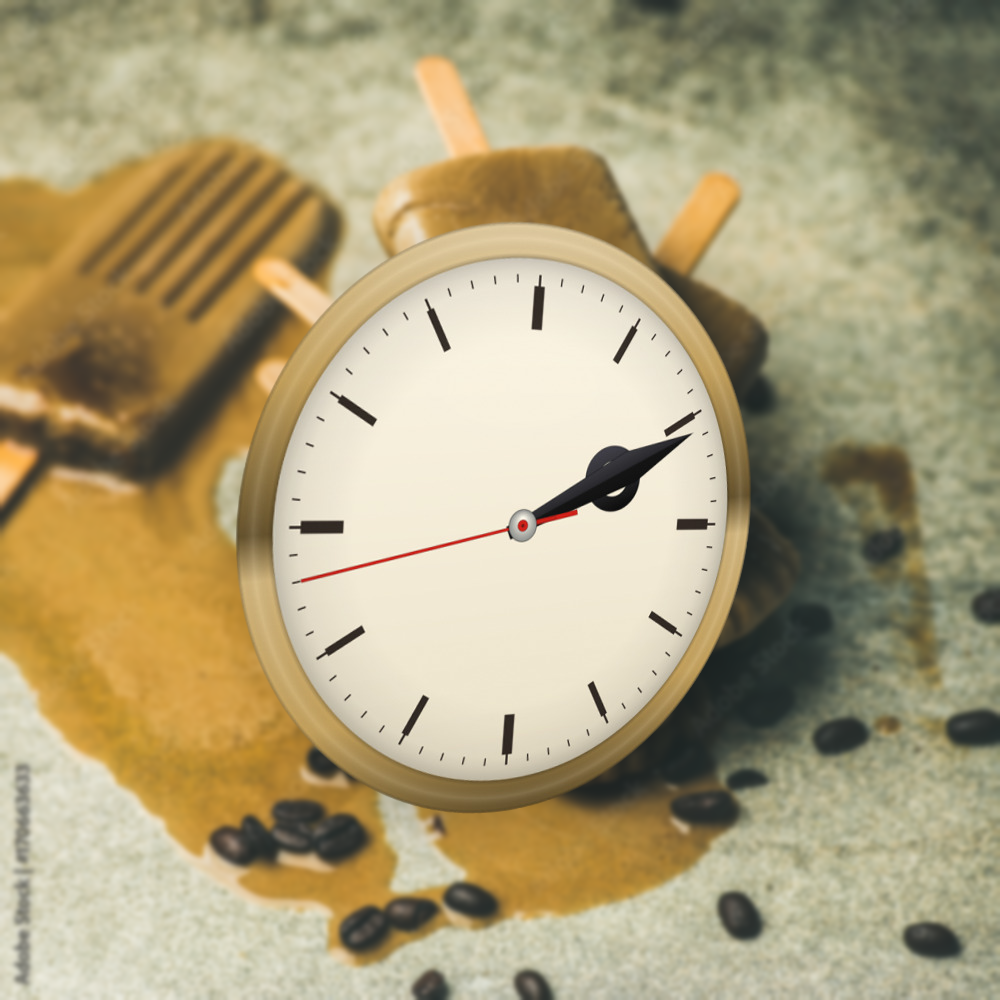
2:10:43
